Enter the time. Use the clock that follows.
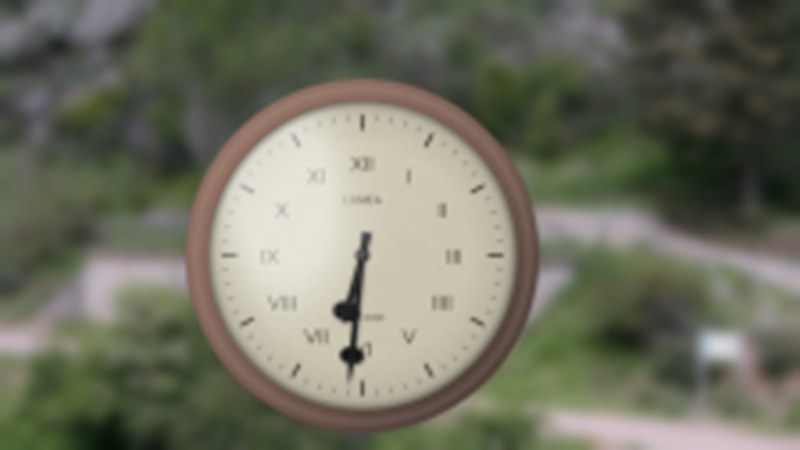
6:31
